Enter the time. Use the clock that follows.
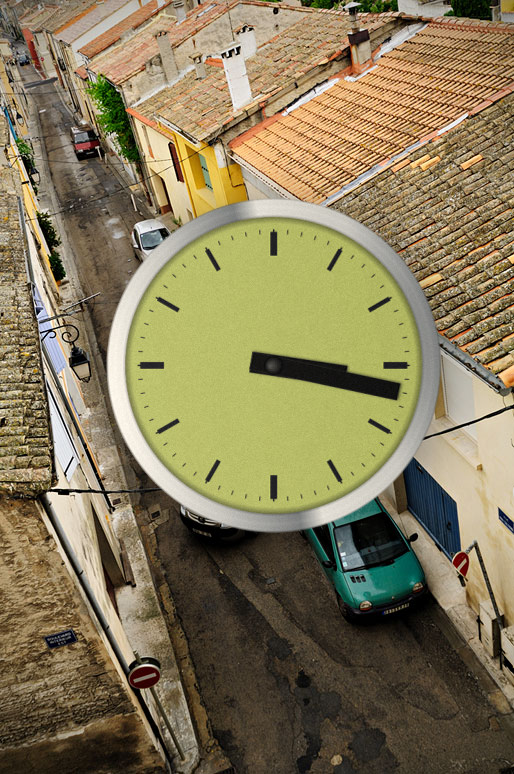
3:17
